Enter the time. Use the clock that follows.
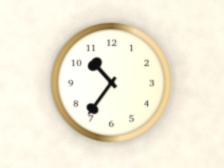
10:36
